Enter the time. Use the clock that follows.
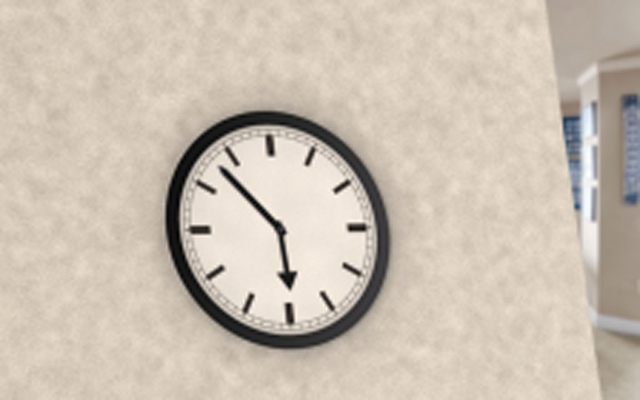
5:53
